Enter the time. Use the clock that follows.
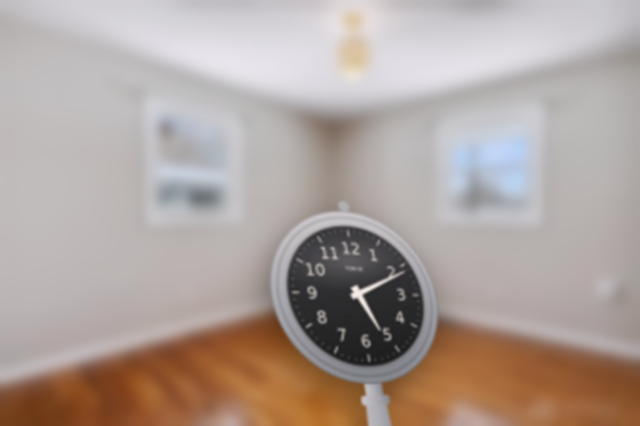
5:11
